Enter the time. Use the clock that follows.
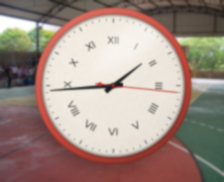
1:44:16
